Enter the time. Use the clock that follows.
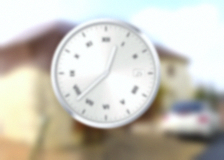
12:38
